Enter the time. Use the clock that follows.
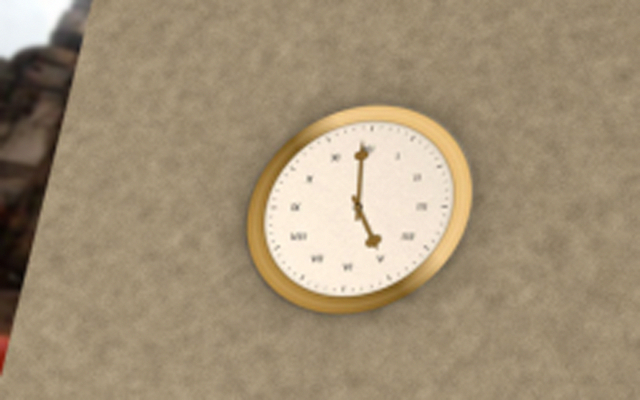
4:59
